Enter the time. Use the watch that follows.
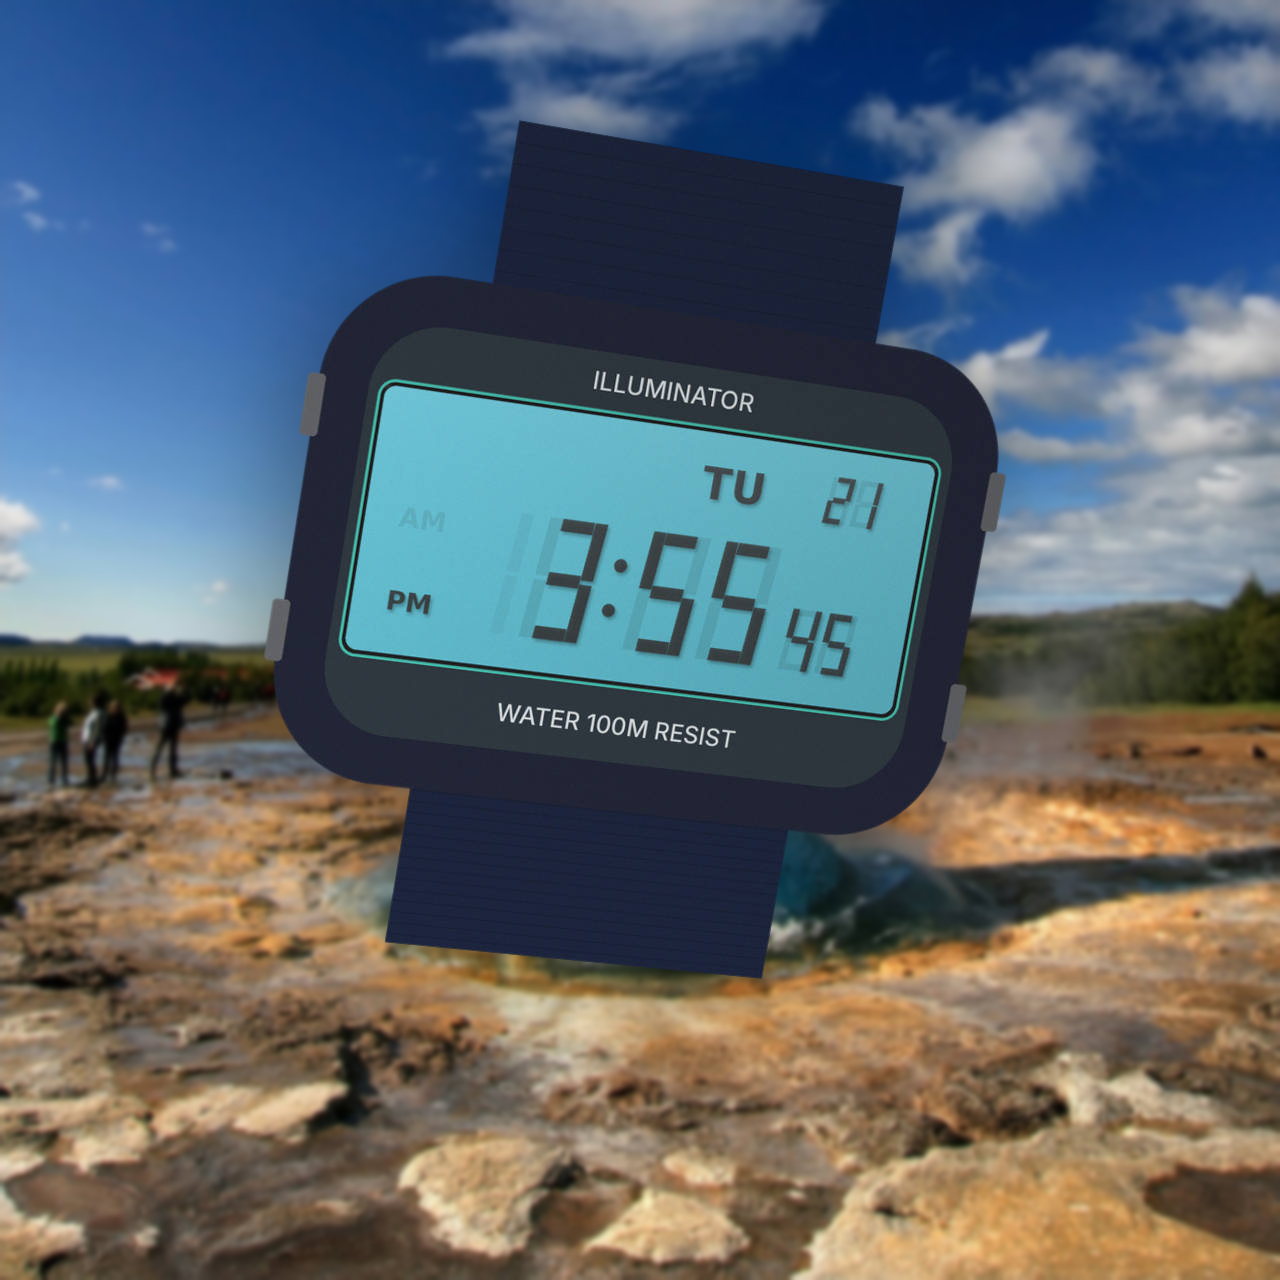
3:55:45
